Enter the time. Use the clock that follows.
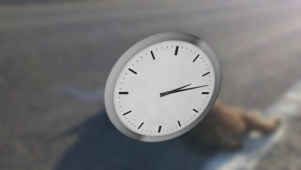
2:13
